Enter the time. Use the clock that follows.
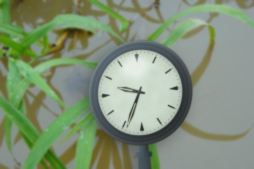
9:34
